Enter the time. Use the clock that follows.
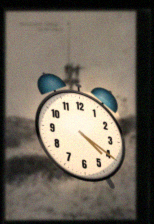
4:20
